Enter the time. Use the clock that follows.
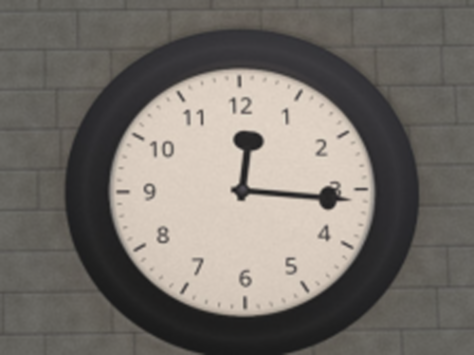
12:16
